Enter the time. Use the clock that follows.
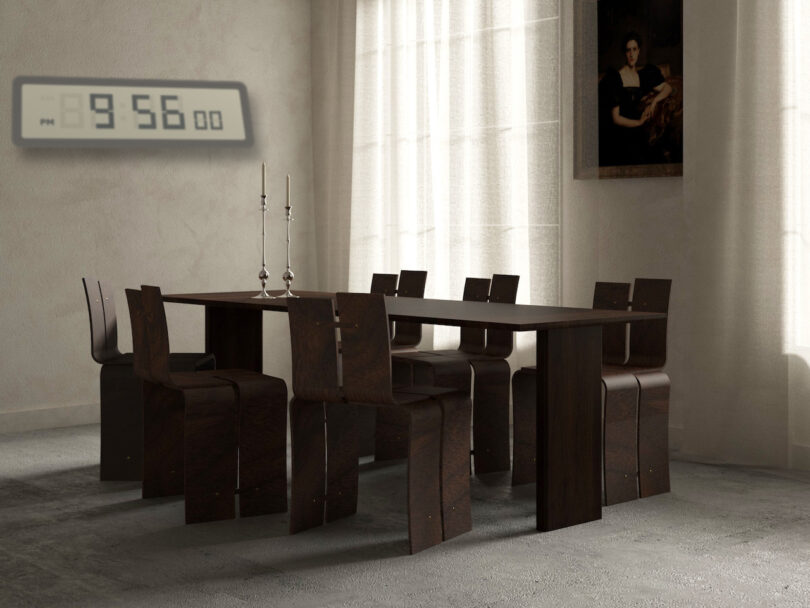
9:56:00
